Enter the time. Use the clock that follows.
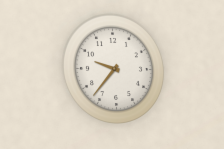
9:37
